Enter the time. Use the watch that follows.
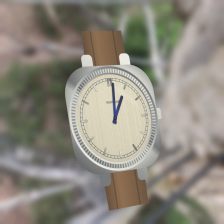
1:01
